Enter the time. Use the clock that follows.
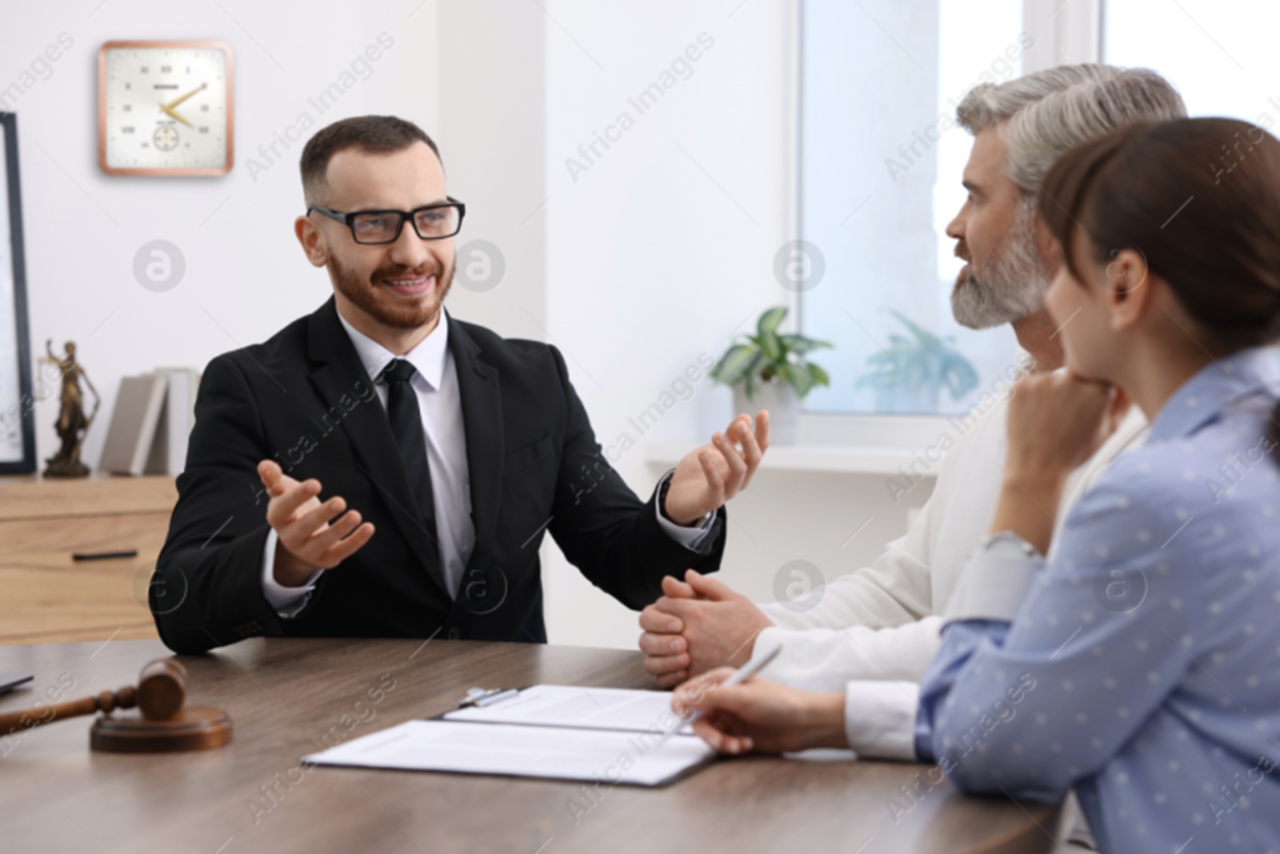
4:10
